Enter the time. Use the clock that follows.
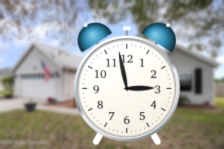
2:58
